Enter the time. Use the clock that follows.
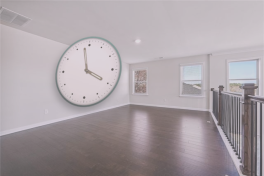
3:58
